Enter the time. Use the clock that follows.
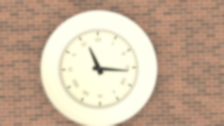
11:16
